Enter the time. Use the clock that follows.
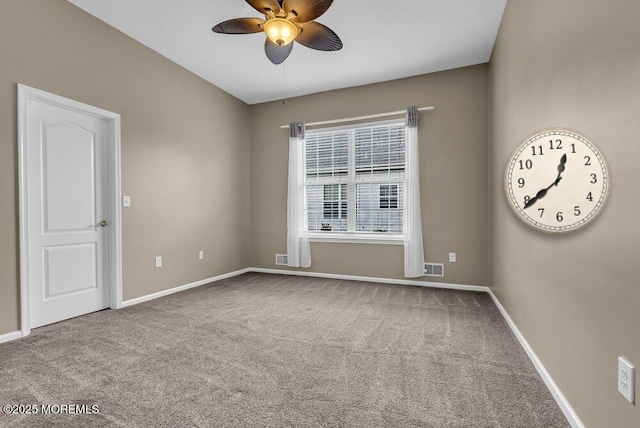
12:39
